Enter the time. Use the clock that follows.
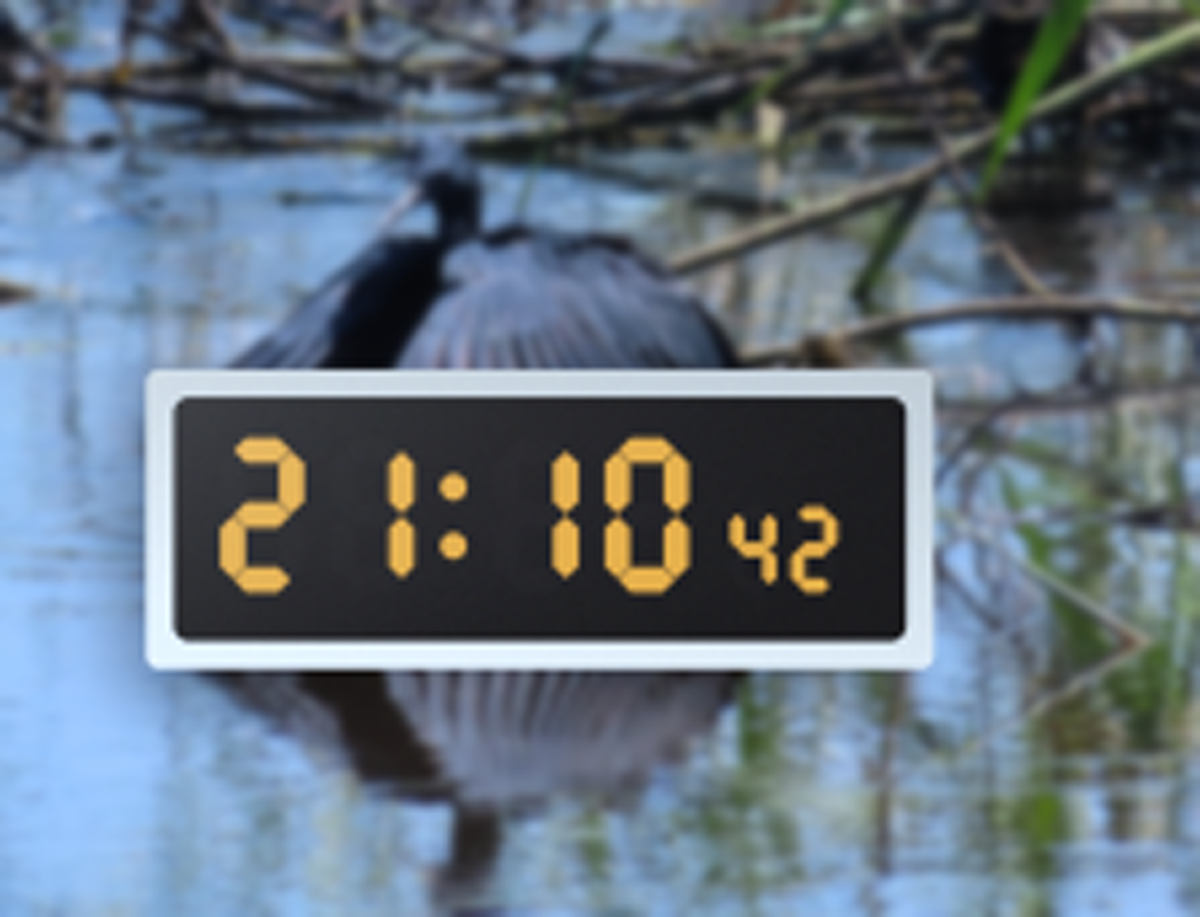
21:10:42
